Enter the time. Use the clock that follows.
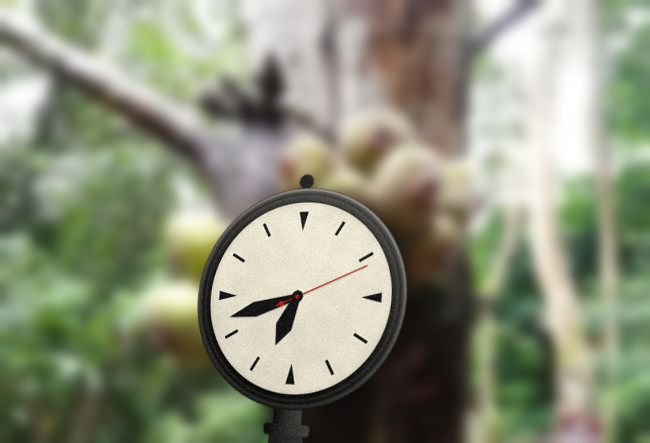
6:42:11
